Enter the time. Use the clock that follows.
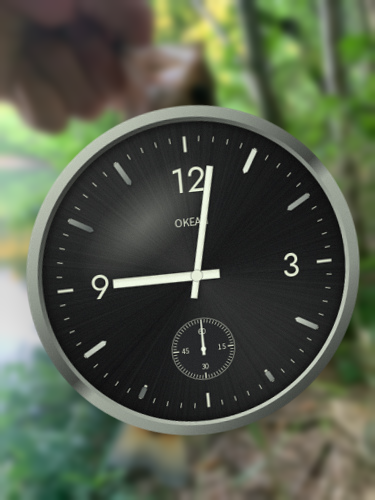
9:02
